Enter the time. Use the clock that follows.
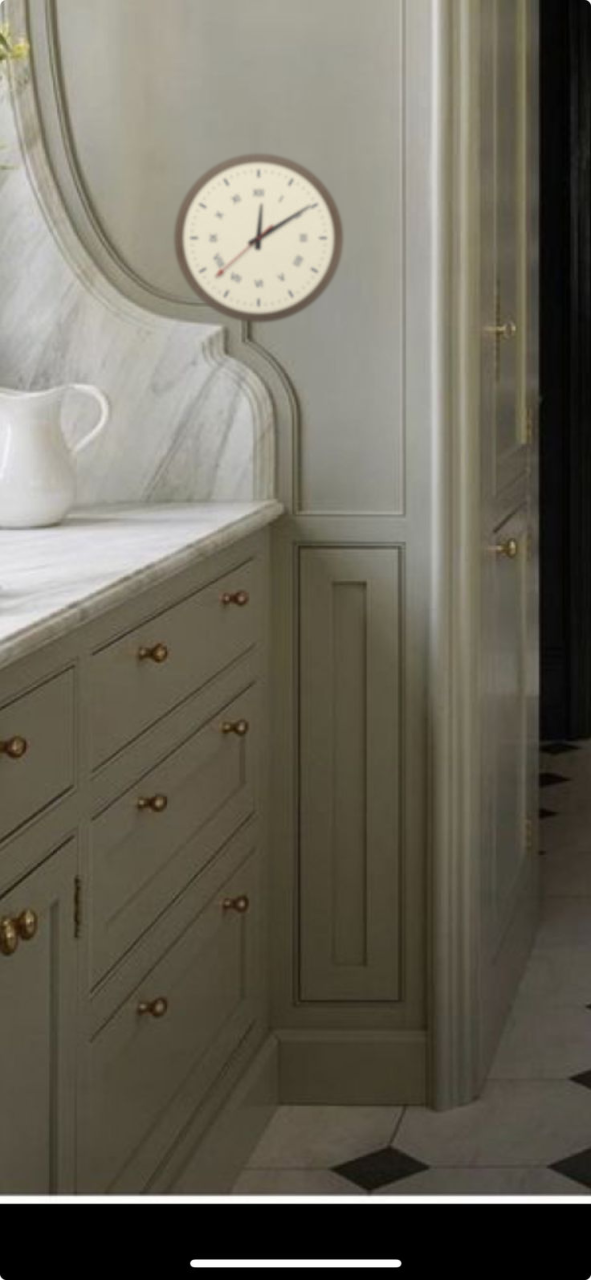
12:09:38
